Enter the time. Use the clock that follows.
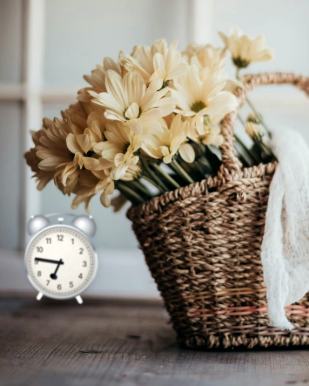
6:46
